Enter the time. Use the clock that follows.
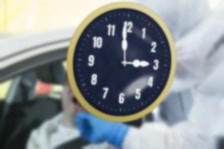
2:59
